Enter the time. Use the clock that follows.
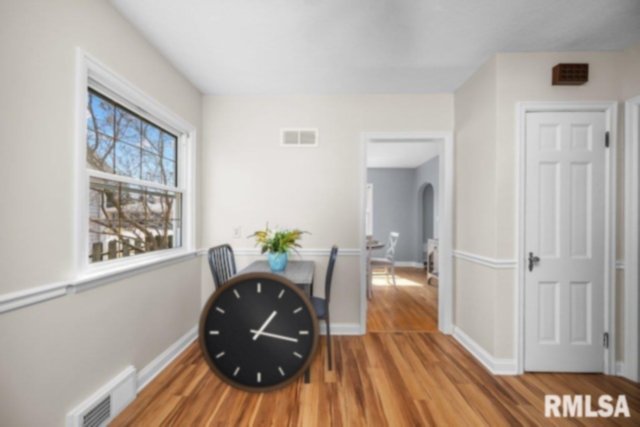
1:17
